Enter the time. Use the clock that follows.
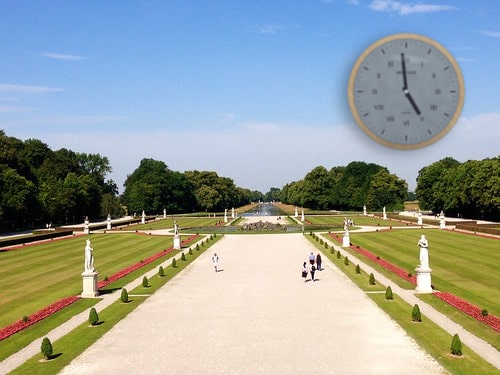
4:59
